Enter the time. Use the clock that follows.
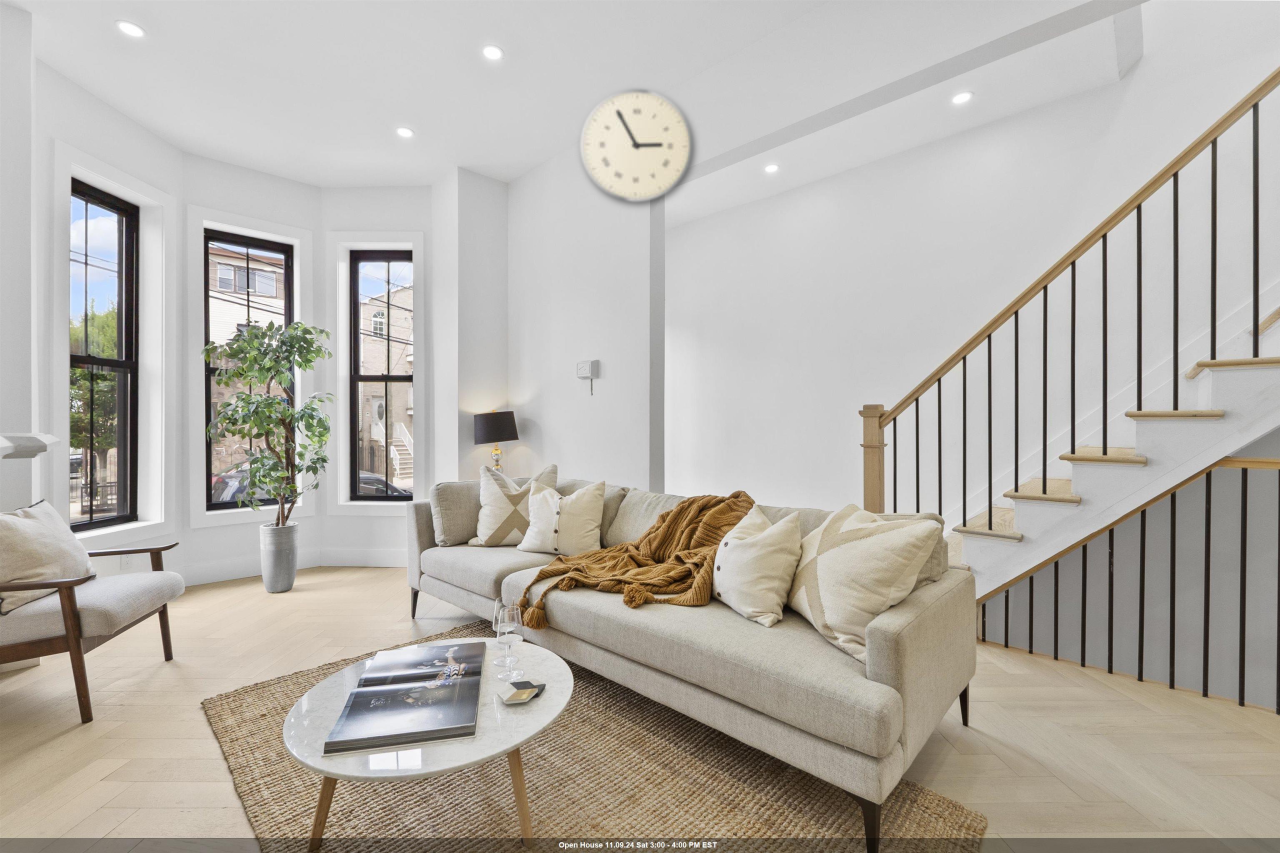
2:55
